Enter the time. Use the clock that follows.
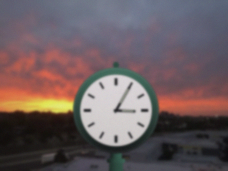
3:05
